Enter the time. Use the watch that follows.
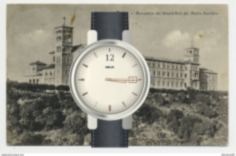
3:15
